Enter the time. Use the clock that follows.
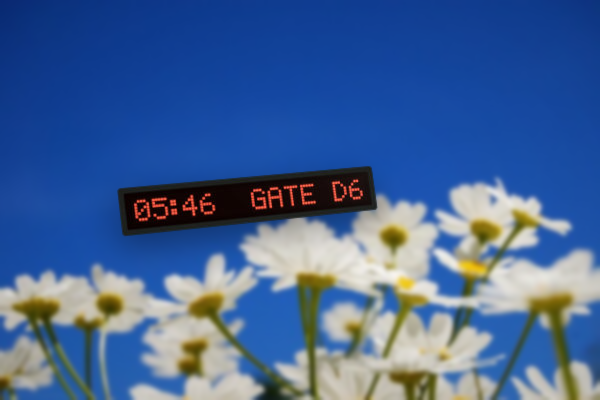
5:46
